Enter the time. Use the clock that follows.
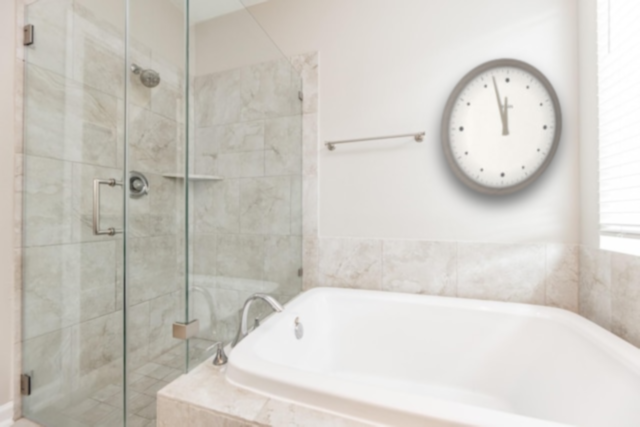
11:57
